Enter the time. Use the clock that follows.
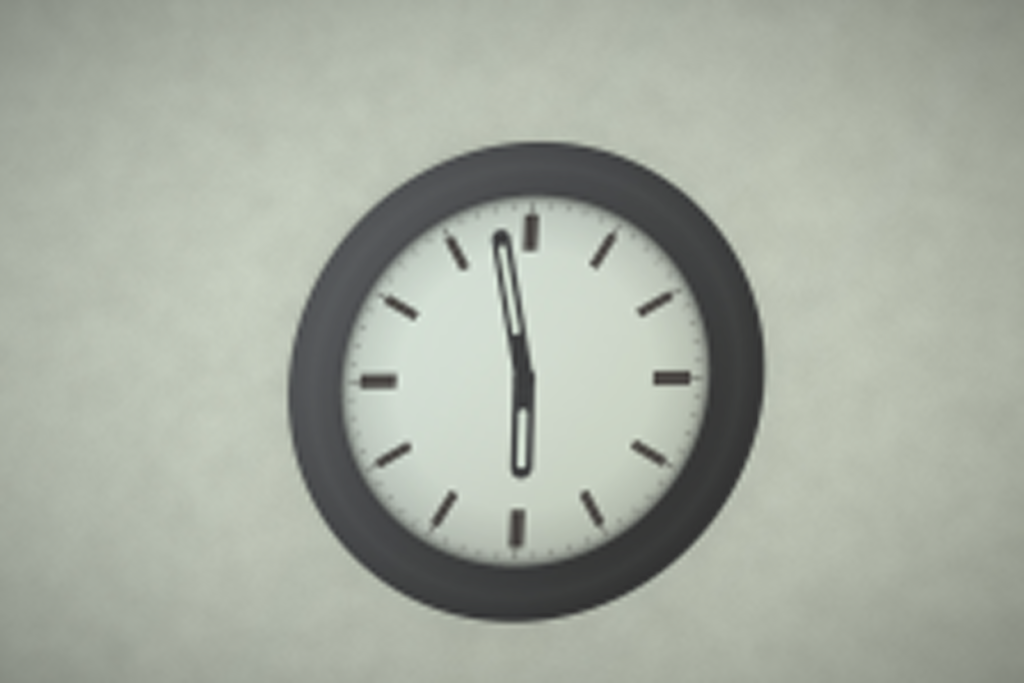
5:58
